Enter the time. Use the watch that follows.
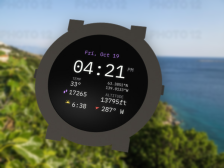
4:21
